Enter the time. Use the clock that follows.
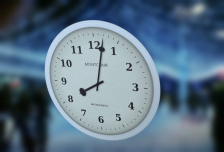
8:02
